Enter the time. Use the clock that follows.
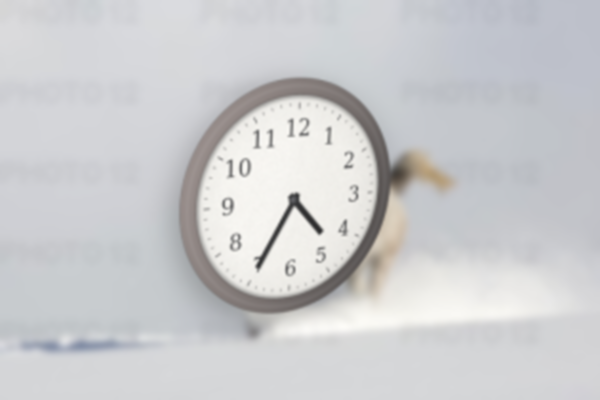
4:35
